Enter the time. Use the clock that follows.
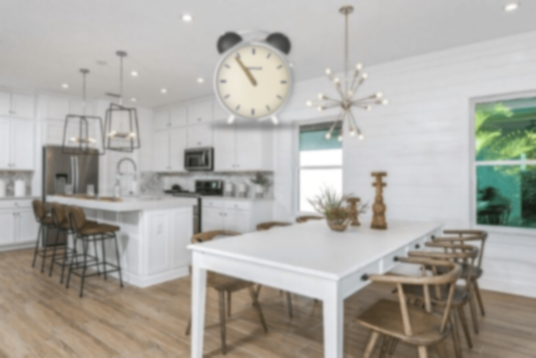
10:54
